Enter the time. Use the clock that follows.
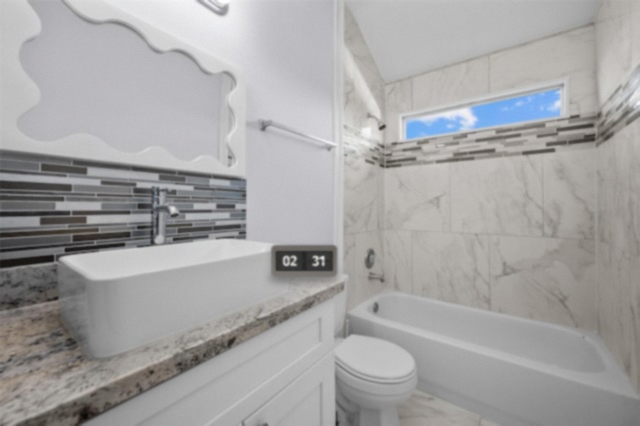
2:31
